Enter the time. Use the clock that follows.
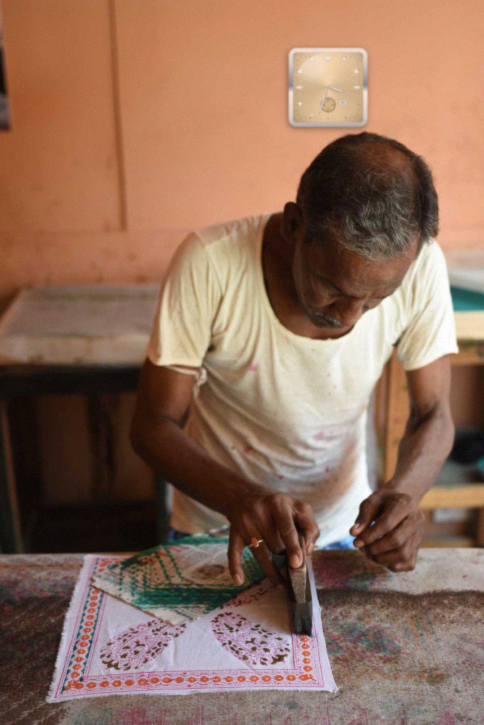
3:33
